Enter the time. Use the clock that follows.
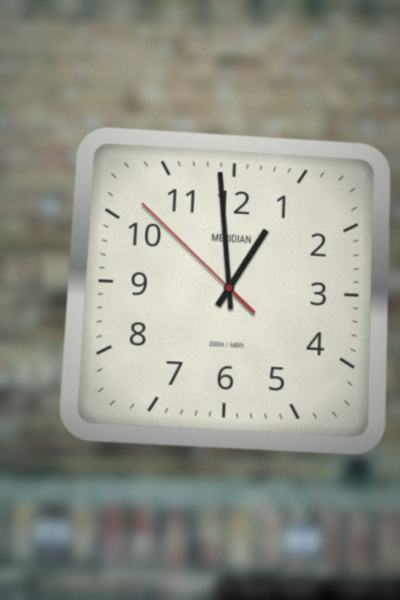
12:58:52
